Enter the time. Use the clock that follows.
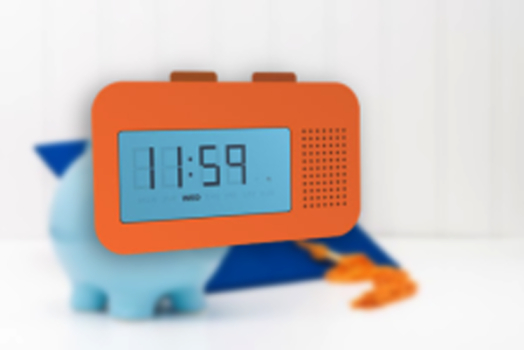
11:59
